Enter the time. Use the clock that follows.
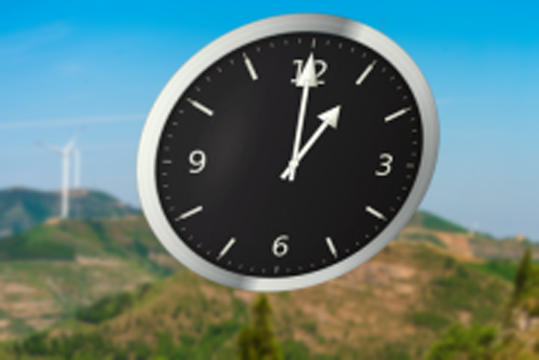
1:00
